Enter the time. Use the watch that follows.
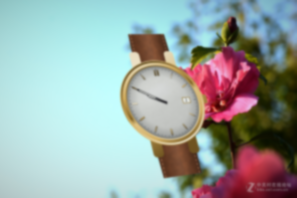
9:50
